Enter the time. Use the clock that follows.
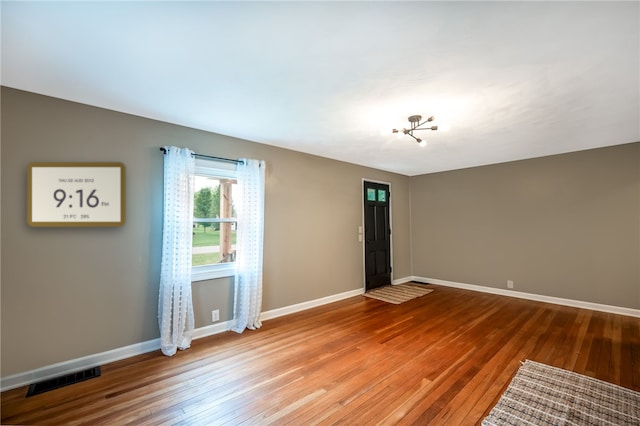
9:16
